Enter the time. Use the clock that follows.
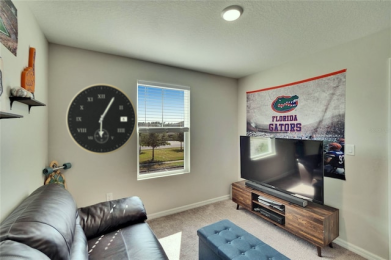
6:05
